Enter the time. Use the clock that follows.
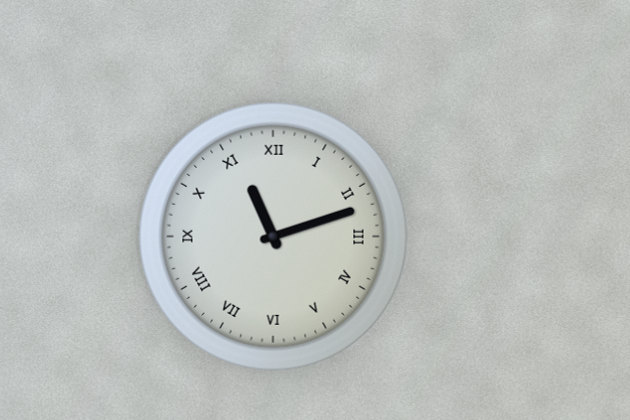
11:12
